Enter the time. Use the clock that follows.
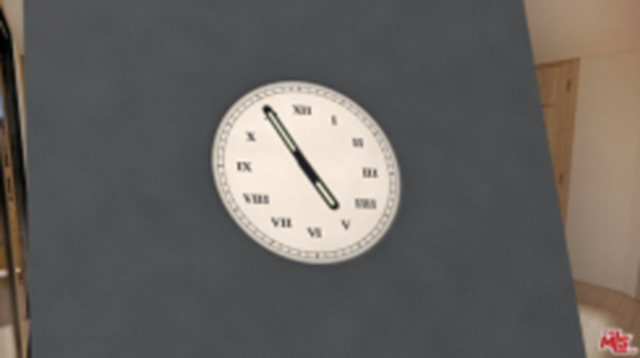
4:55
